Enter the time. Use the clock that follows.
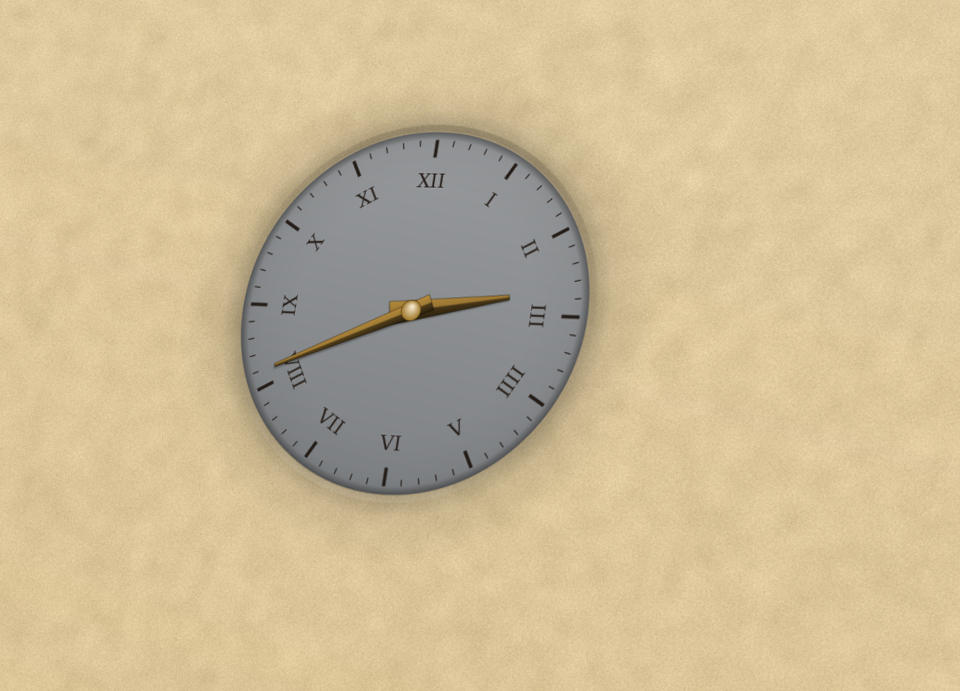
2:41
